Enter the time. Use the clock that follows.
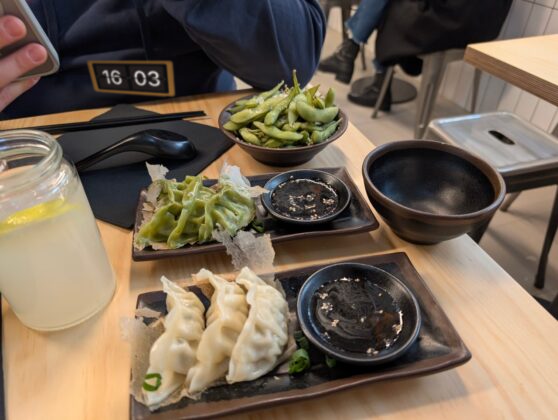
16:03
